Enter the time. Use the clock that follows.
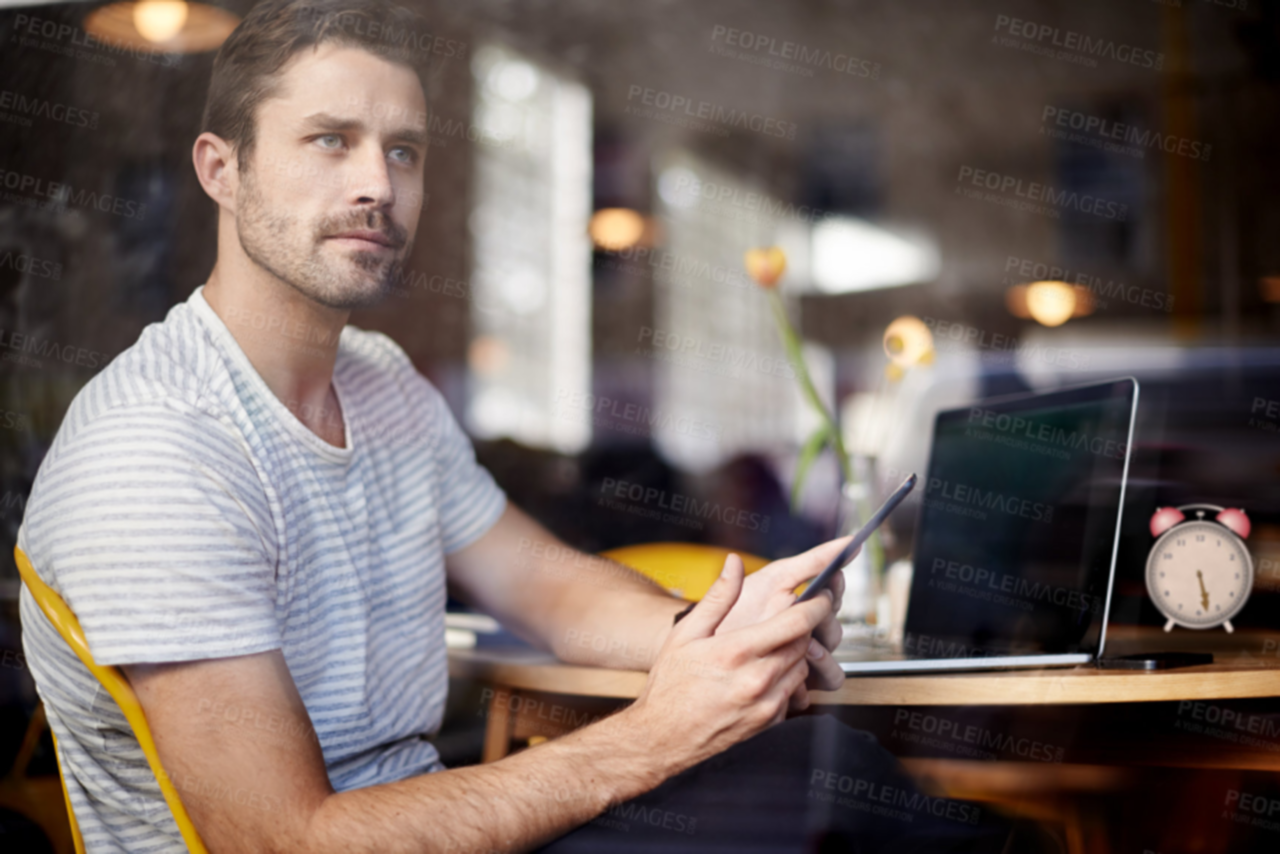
5:28
